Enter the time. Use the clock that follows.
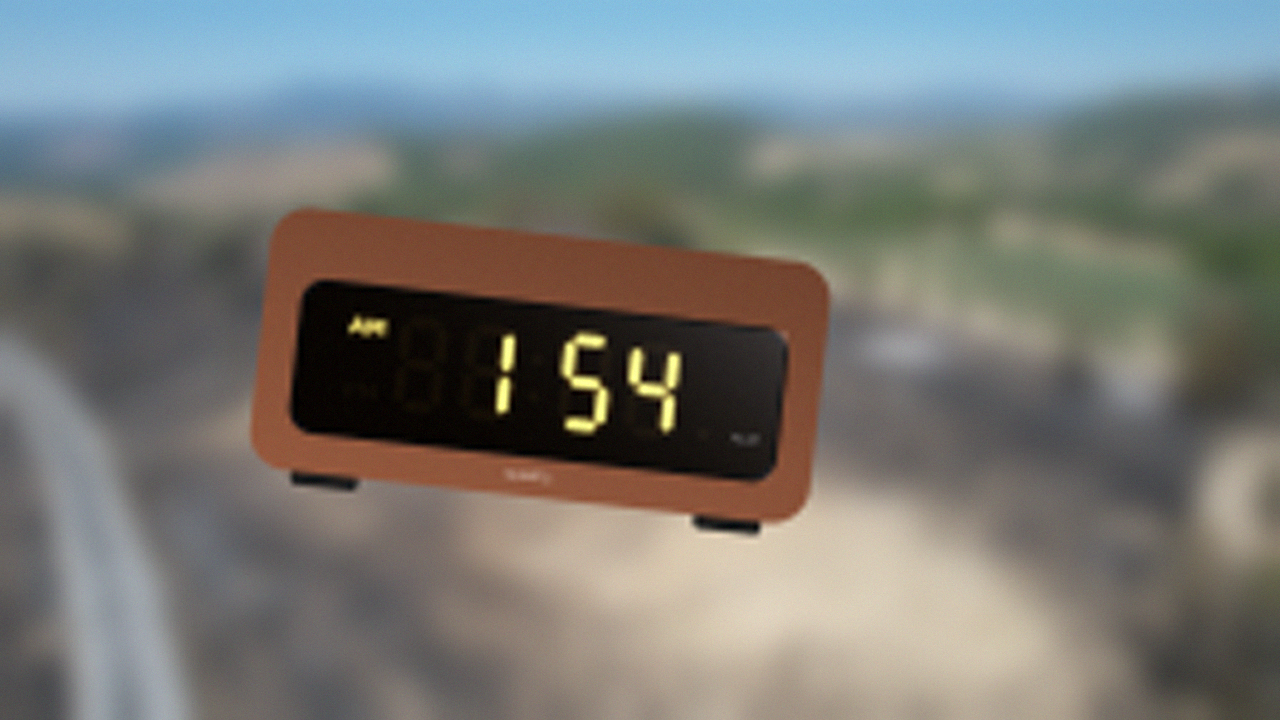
1:54
